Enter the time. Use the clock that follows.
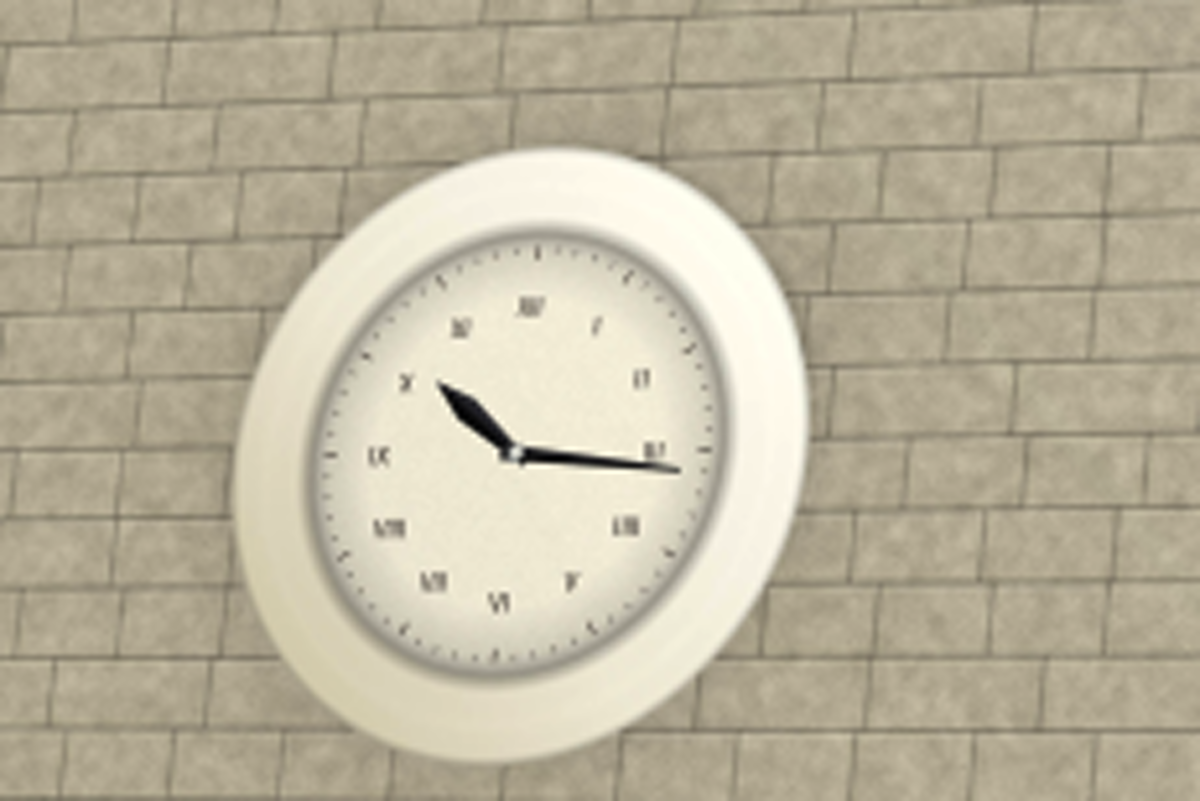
10:16
